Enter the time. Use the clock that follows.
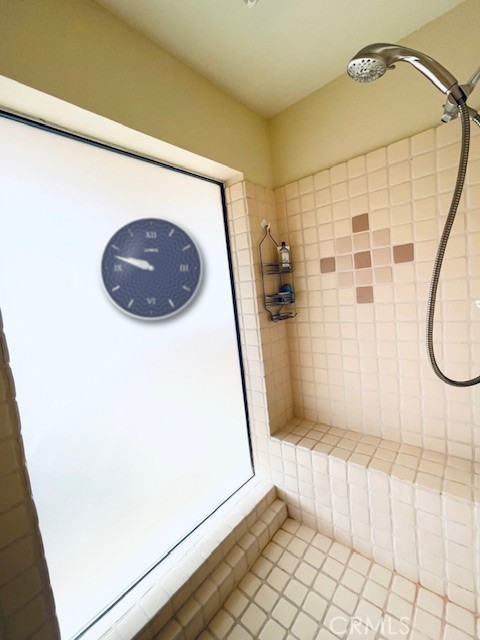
9:48
